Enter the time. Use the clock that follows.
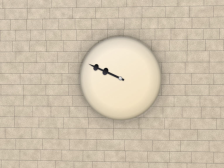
9:49
